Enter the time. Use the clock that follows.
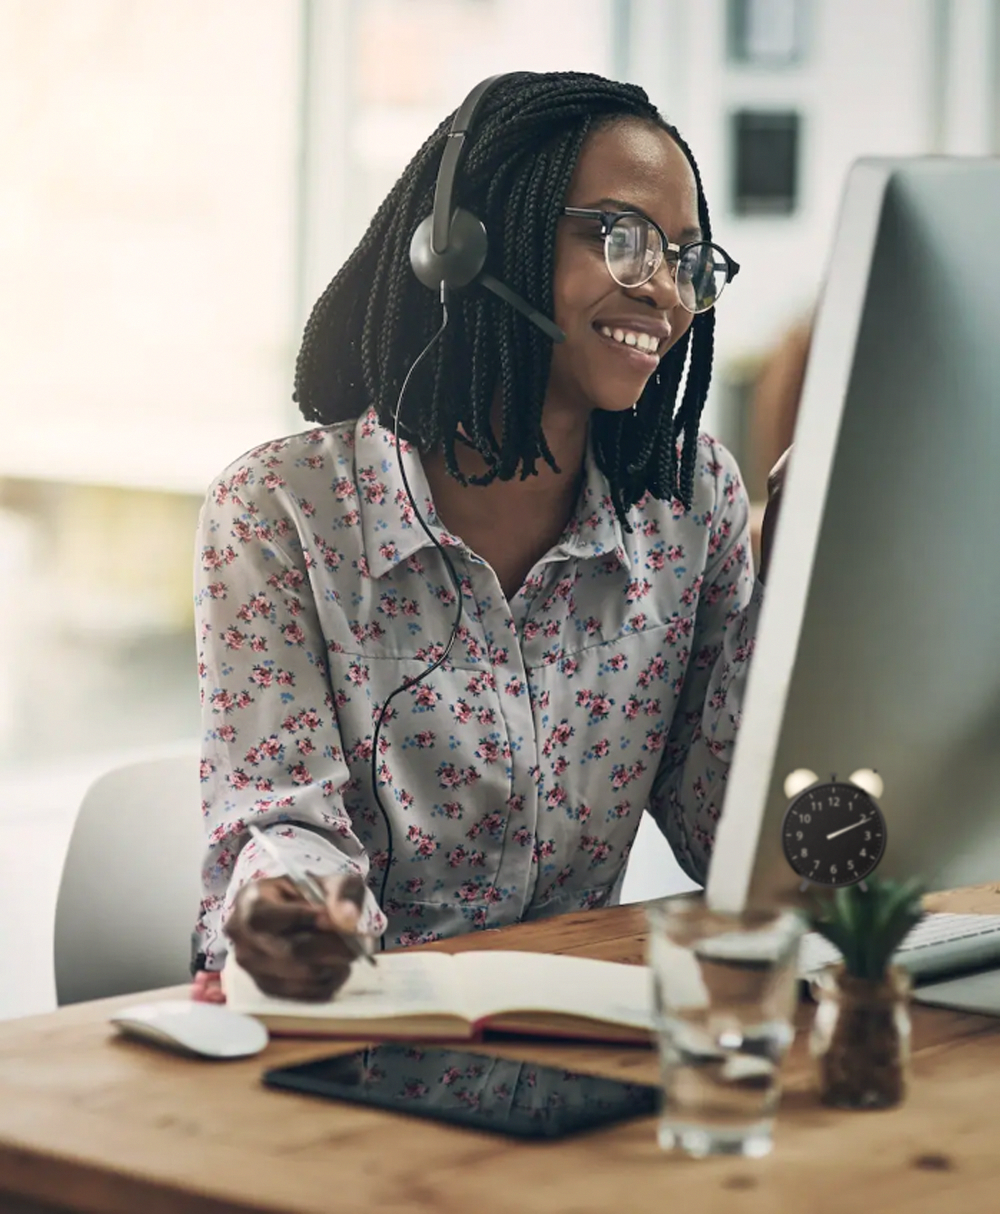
2:11
